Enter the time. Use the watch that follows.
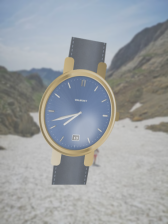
7:42
